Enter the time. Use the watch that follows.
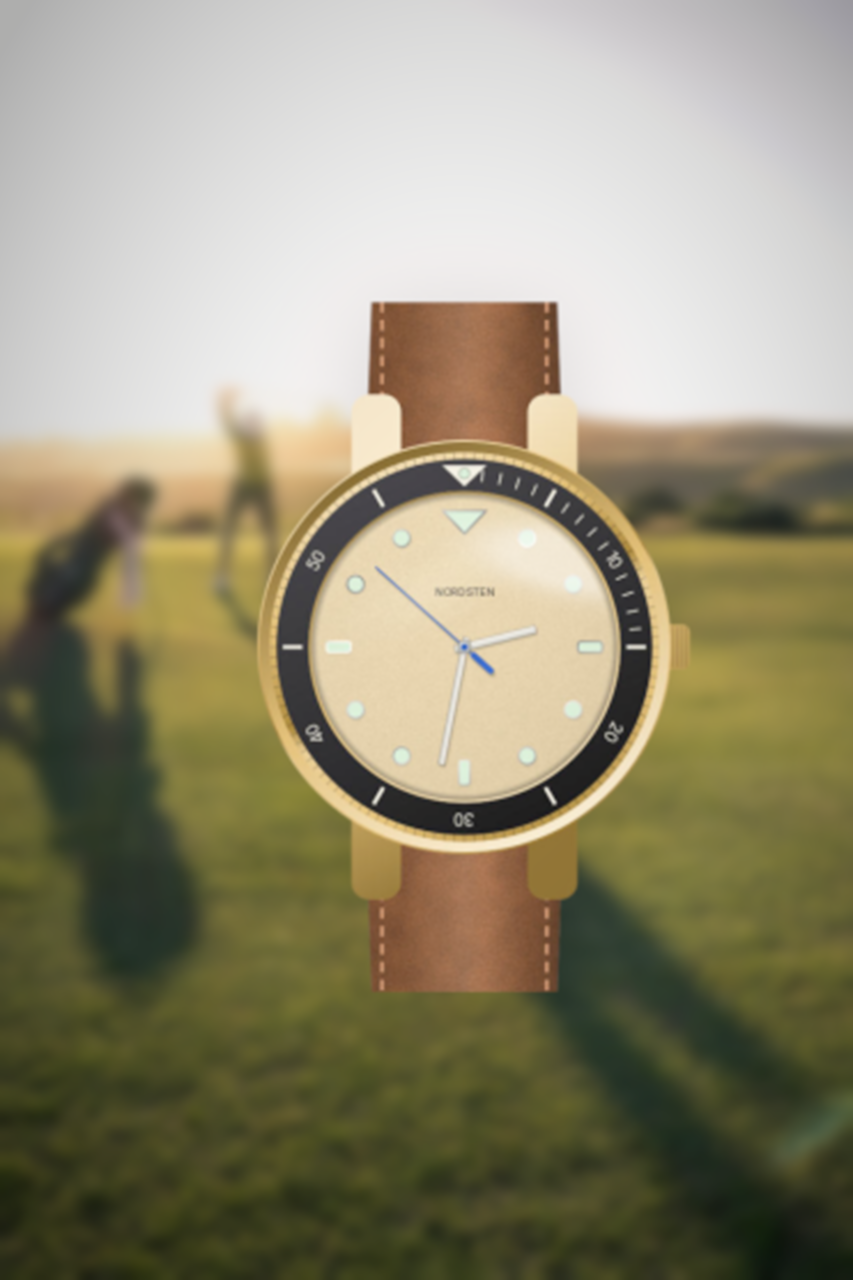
2:31:52
